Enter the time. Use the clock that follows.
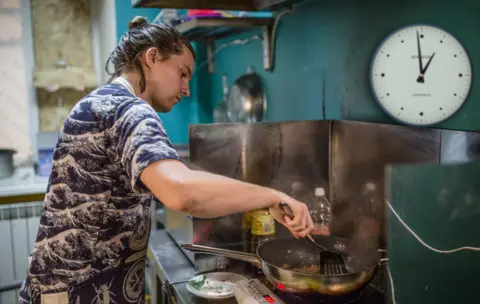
12:59
